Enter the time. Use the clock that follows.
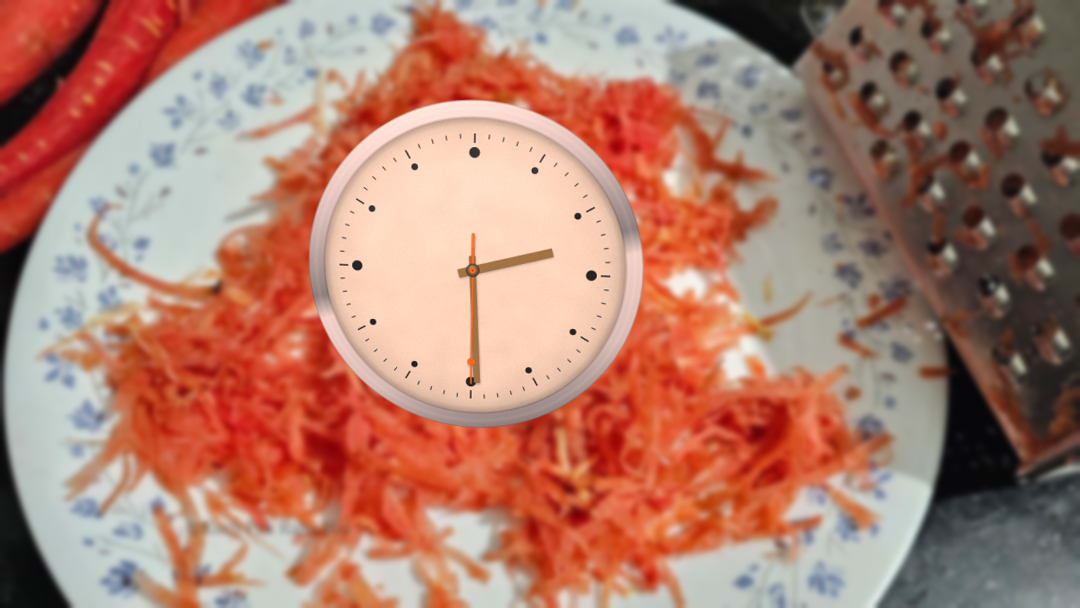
2:29:30
